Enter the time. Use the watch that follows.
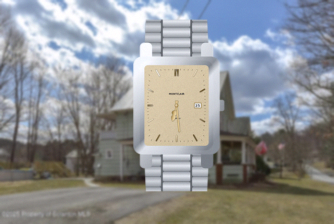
6:29
